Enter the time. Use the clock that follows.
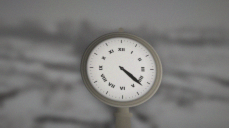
4:22
